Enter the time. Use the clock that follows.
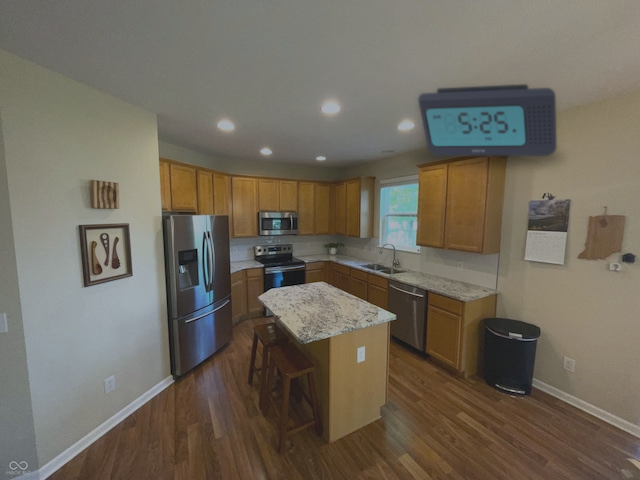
5:25
